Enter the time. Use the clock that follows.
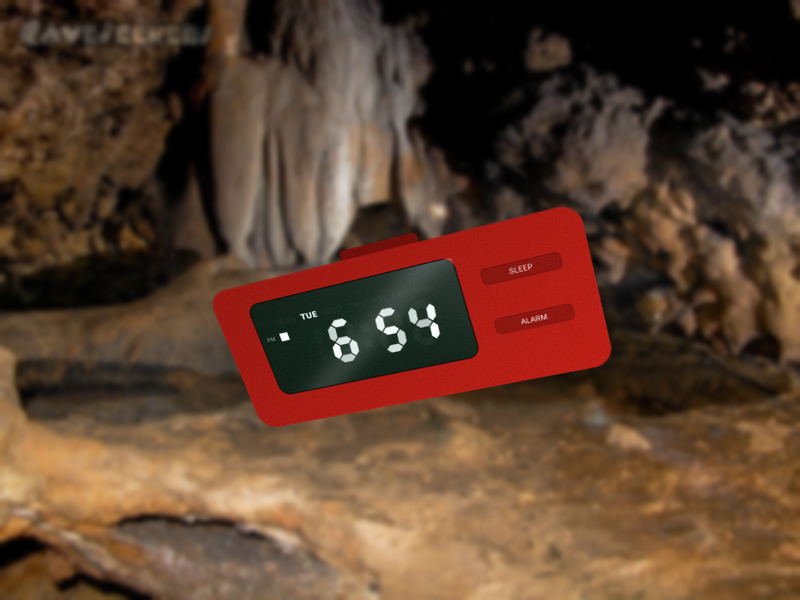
6:54
